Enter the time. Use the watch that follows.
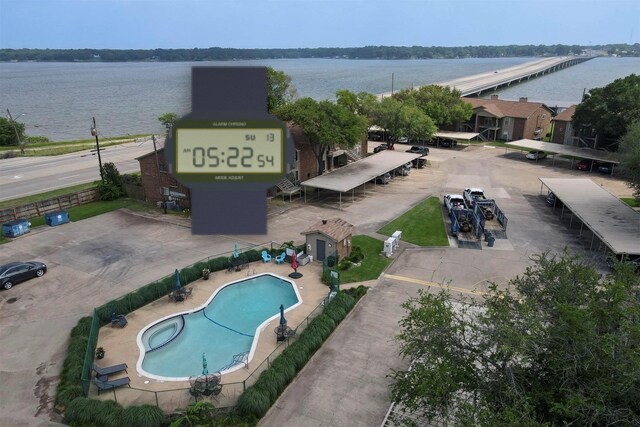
5:22:54
